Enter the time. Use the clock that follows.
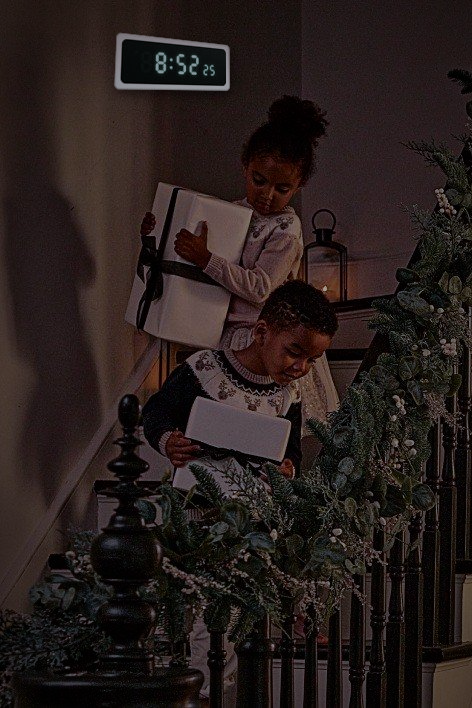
8:52:25
